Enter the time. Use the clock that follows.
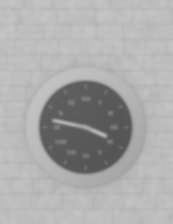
3:47
